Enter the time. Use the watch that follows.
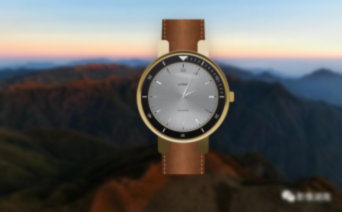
2:04
